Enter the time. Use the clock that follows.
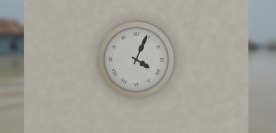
4:04
